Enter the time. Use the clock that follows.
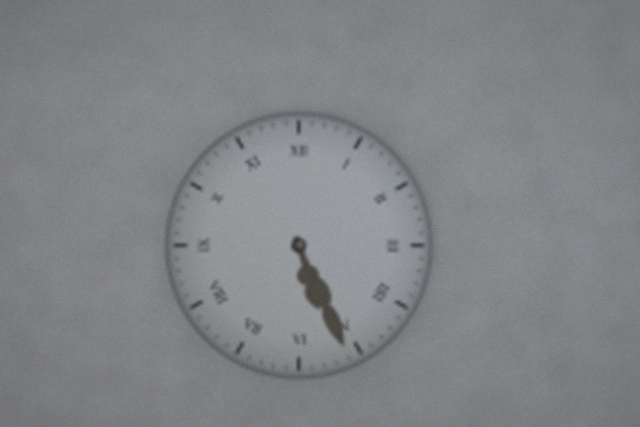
5:26
